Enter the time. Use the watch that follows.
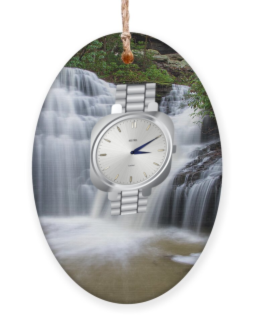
3:10
